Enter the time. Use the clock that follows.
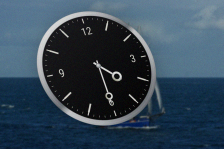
4:30
